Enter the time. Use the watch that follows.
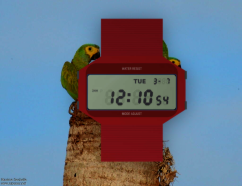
12:10:54
